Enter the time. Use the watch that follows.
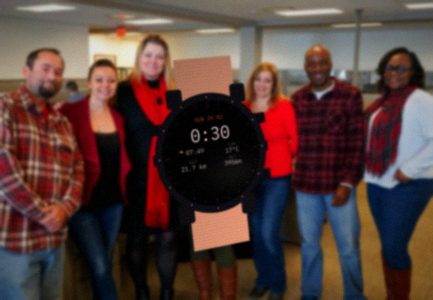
0:30
